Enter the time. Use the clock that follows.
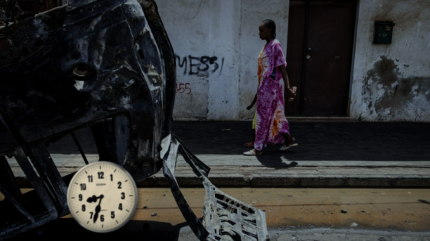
8:33
